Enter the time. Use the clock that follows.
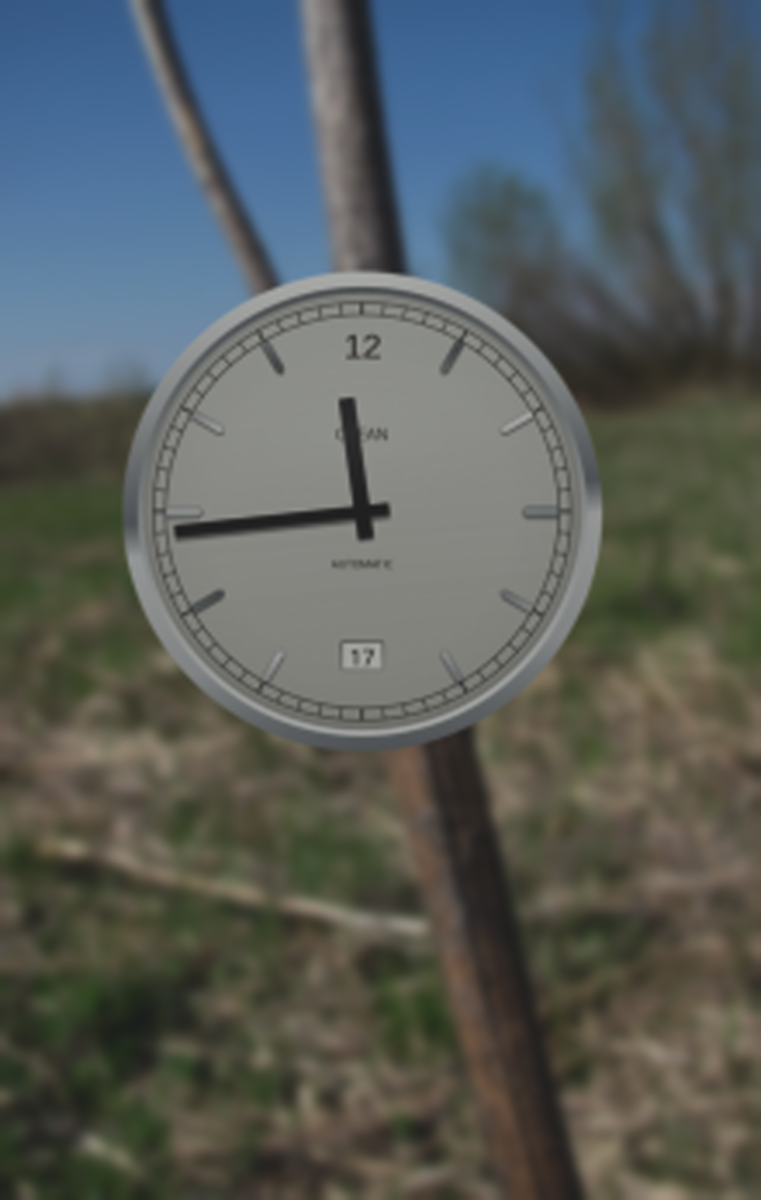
11:44
